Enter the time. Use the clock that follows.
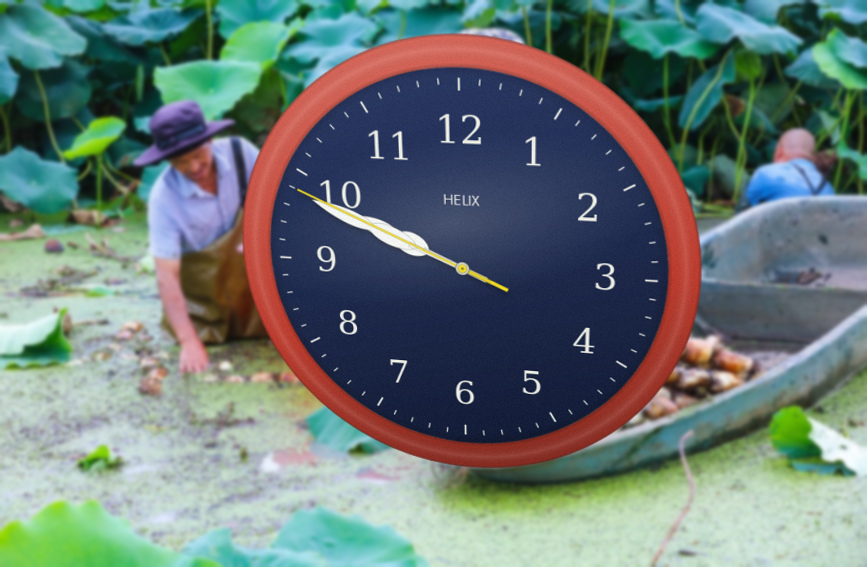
9:48:49
